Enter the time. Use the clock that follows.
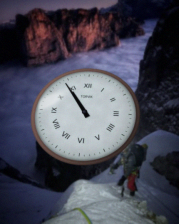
10:54
